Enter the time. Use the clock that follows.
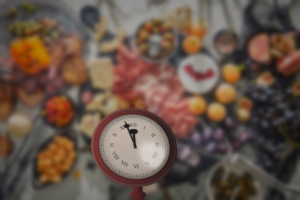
11:57
